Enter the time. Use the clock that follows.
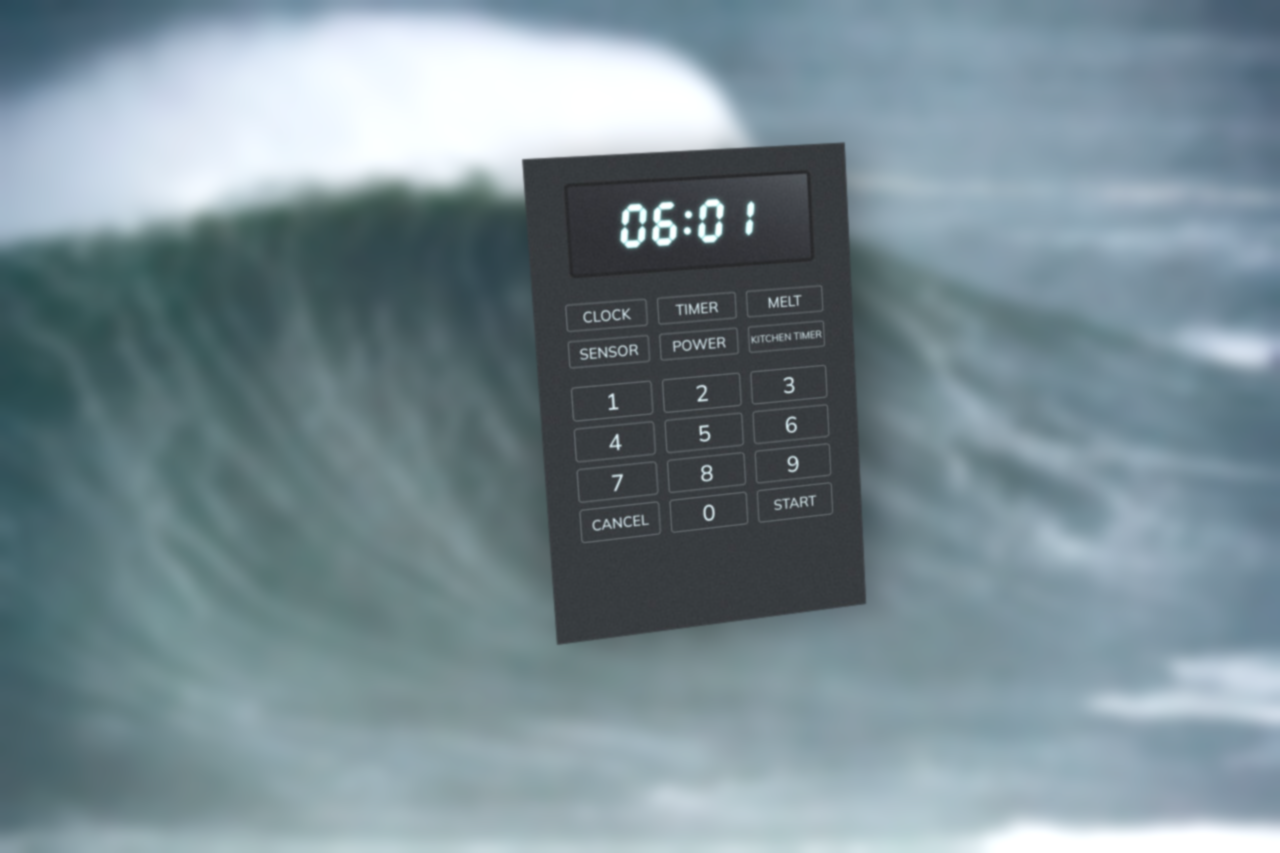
6:01
